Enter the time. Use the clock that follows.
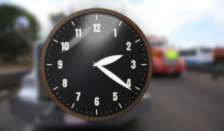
2:21
